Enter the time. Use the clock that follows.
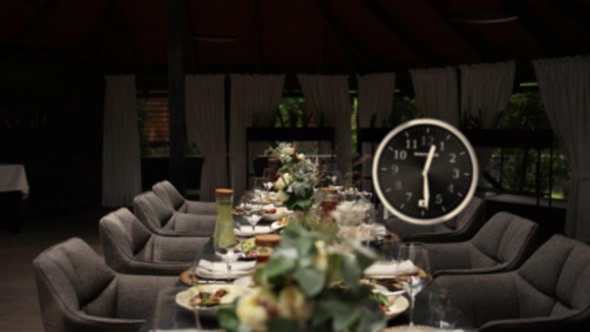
12:29
